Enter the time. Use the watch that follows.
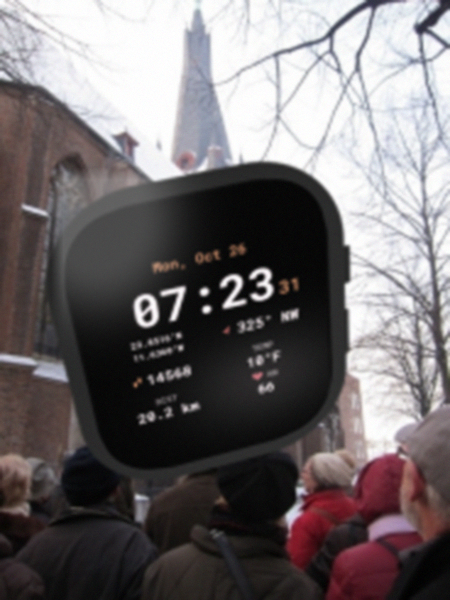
7:23
